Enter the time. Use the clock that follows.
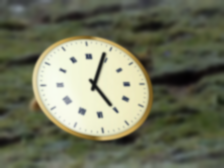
5:04
